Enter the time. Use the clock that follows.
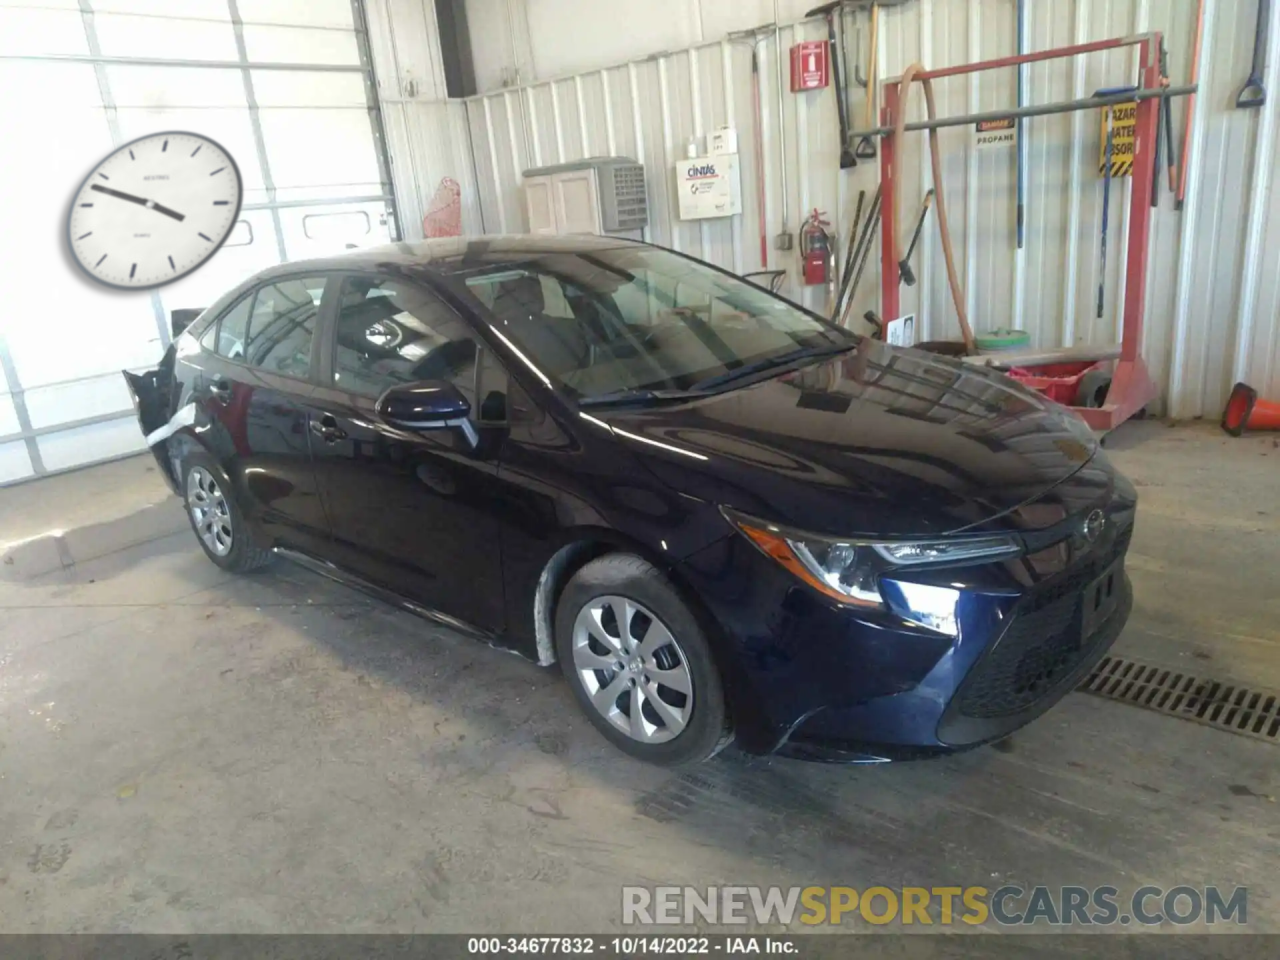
3:48
